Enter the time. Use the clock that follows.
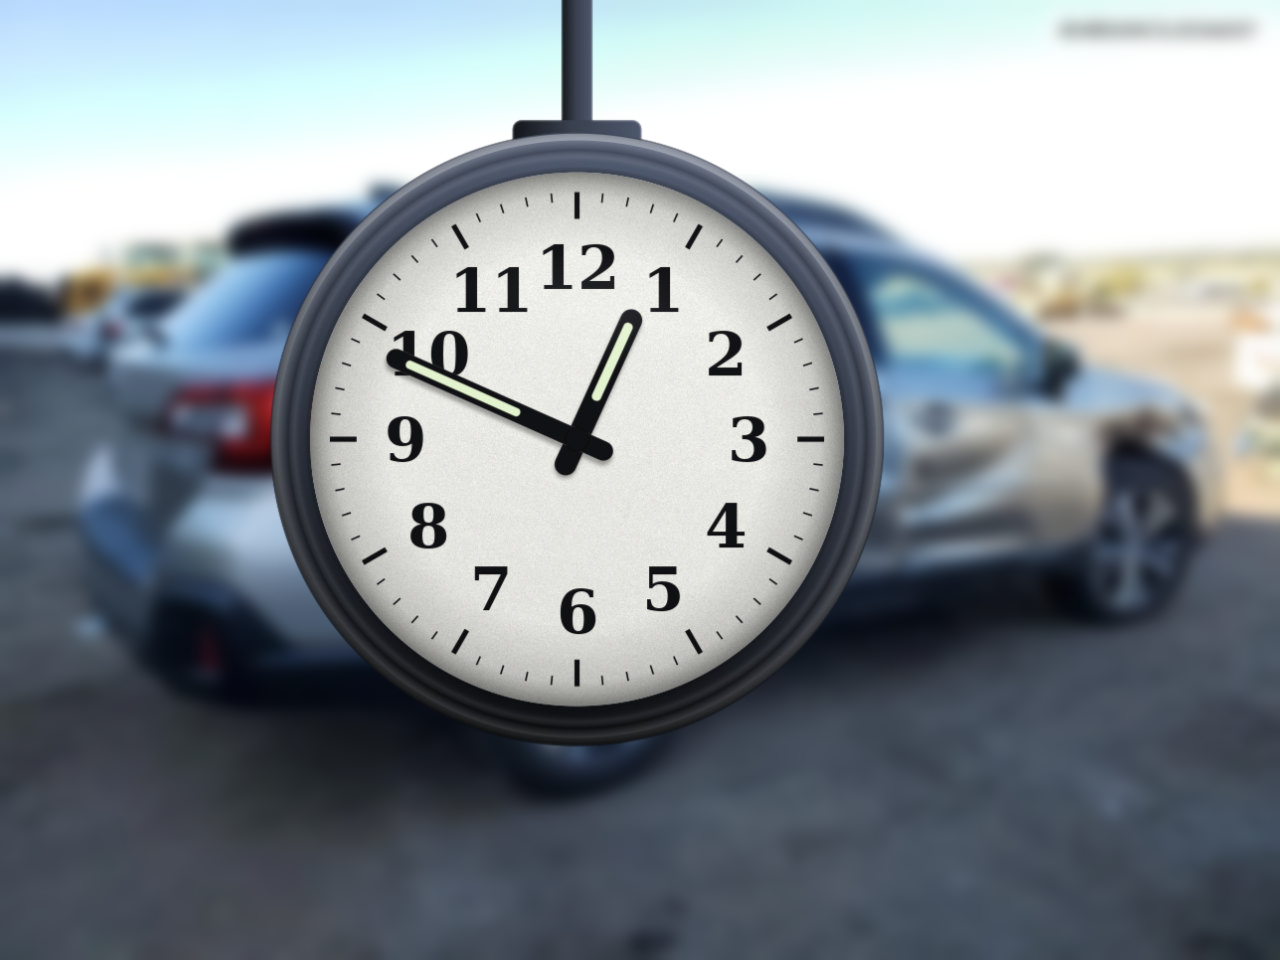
12:49
